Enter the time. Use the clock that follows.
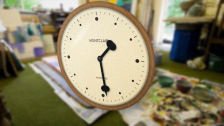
1:29
